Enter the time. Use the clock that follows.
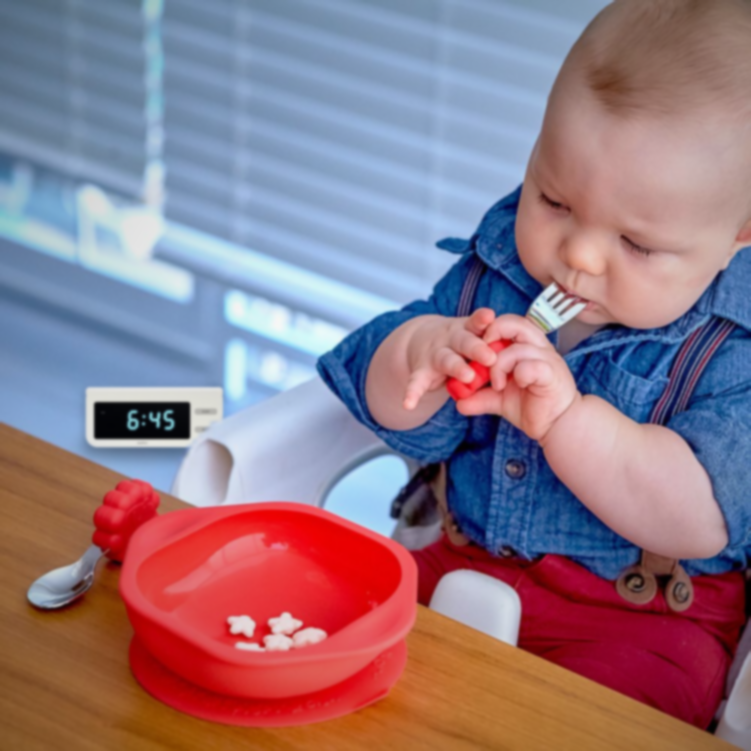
6:45
